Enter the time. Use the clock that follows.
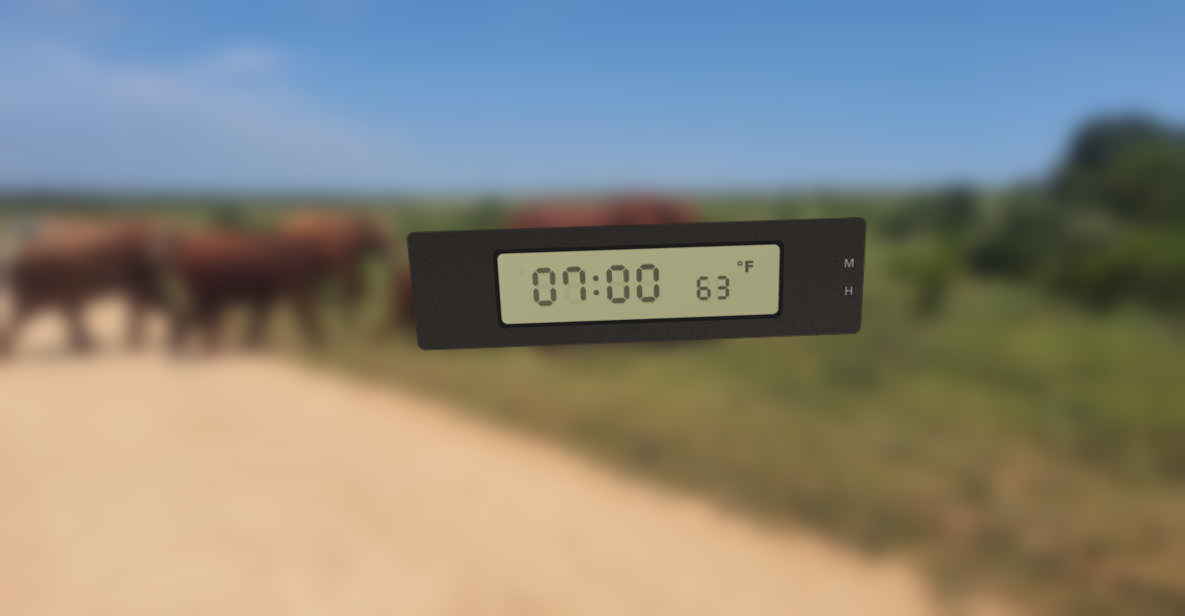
7:00
